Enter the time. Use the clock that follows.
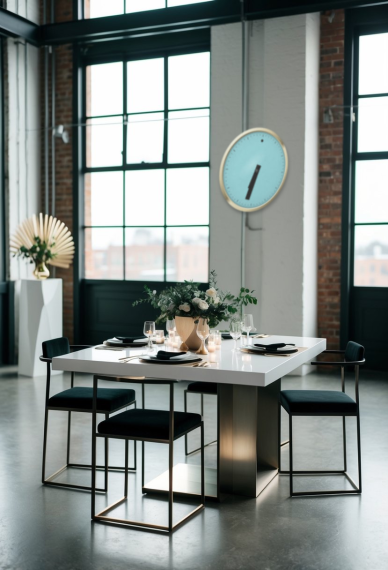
6:32
